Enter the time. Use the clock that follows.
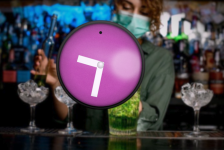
9:32
